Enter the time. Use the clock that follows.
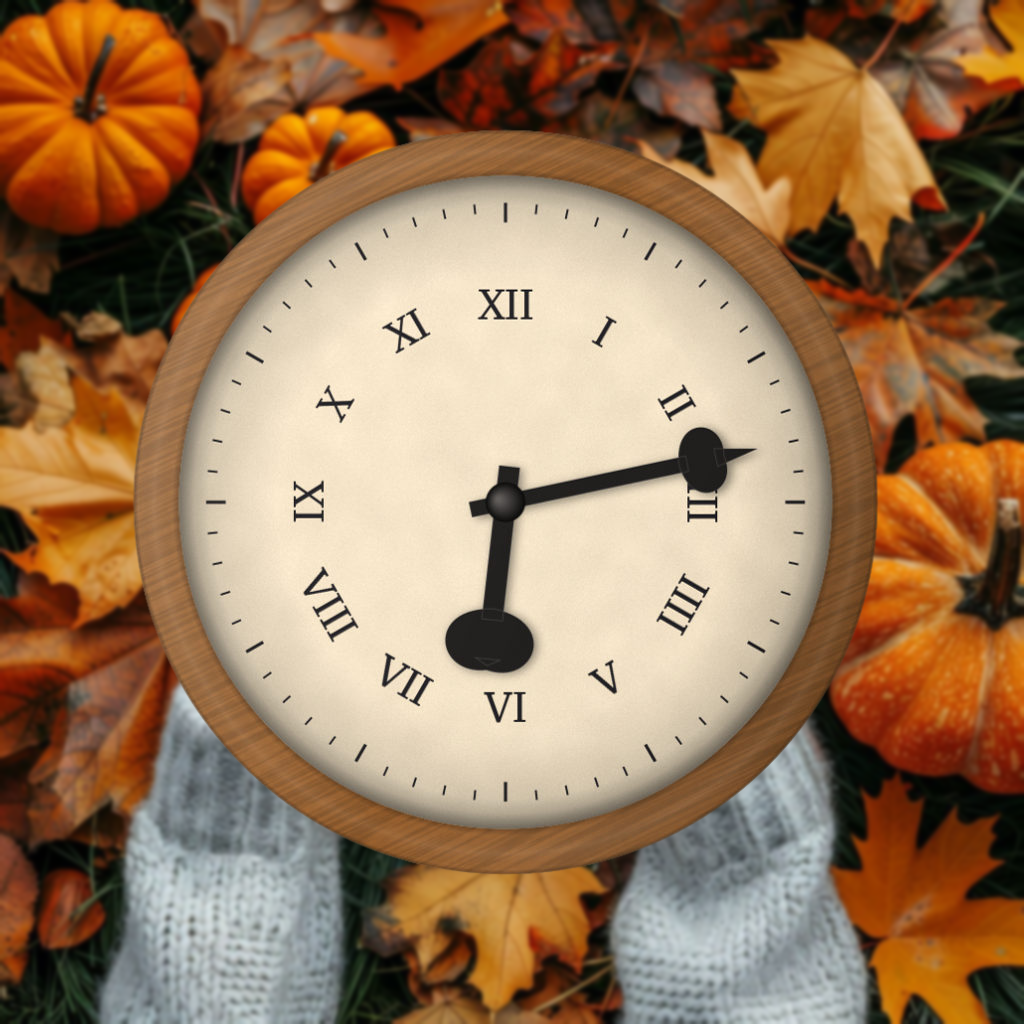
6:13
